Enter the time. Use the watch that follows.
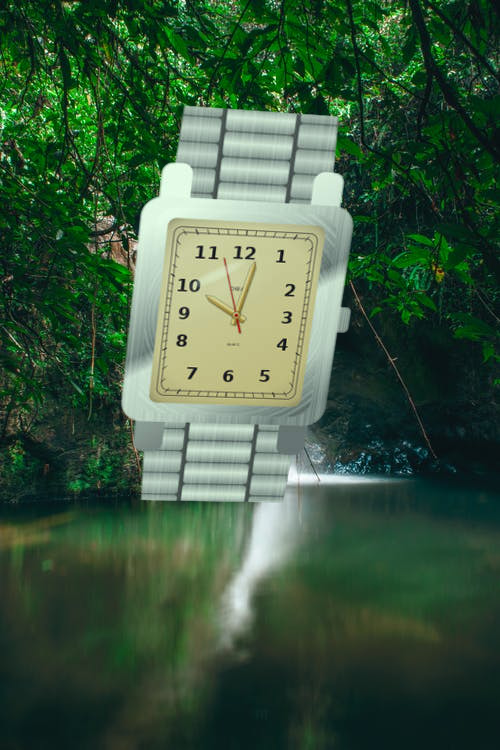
10:01:57
